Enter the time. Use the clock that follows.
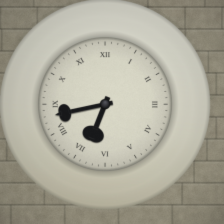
6:43
